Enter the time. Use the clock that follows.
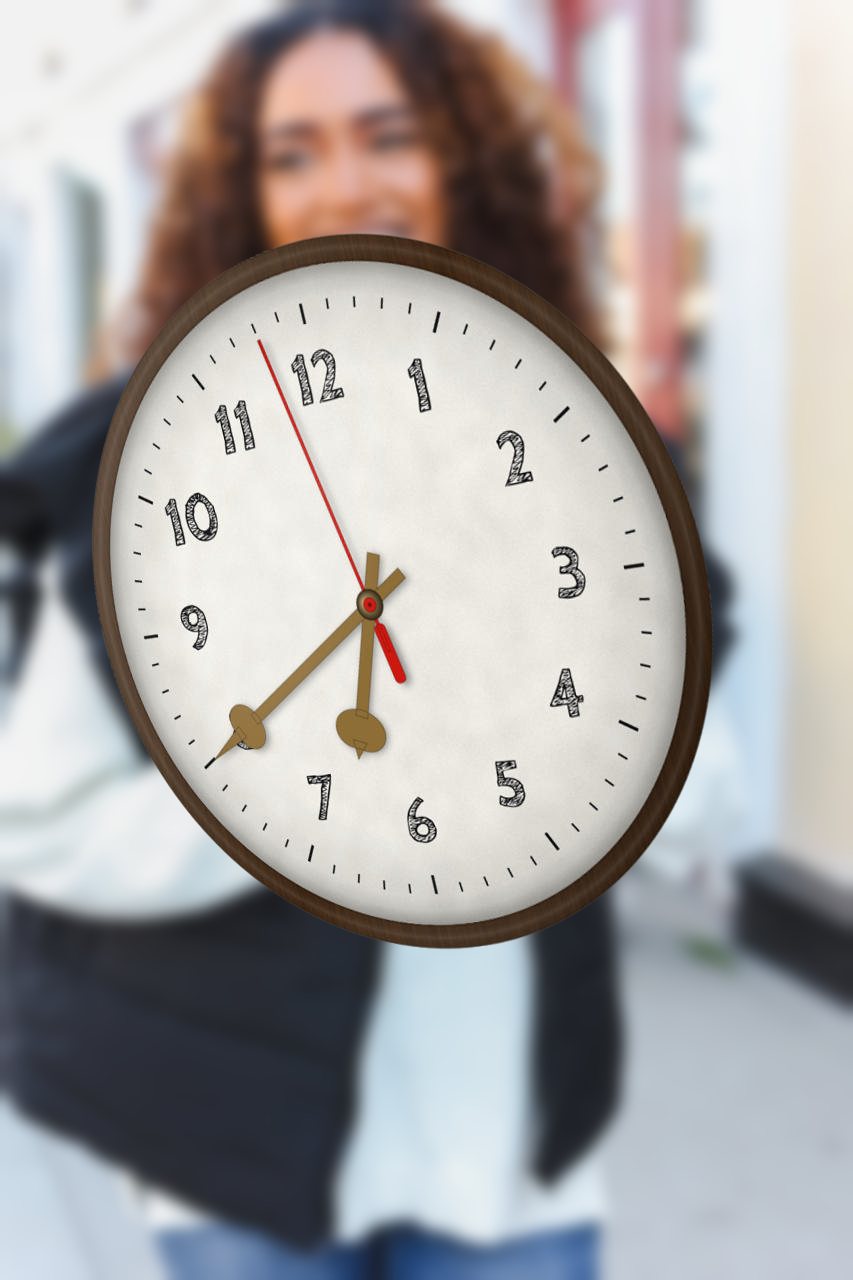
6:39:58
